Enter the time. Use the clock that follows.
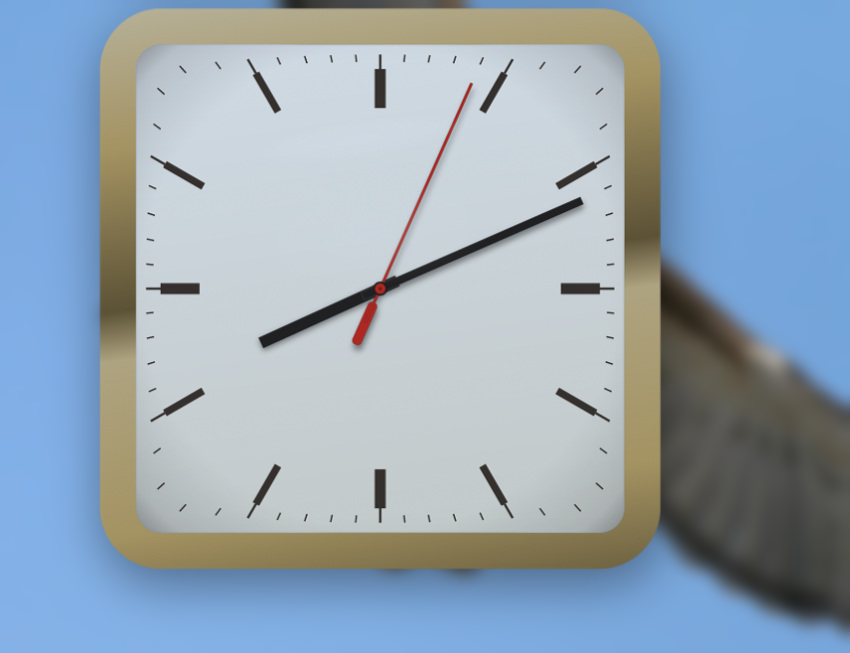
8:11:04
